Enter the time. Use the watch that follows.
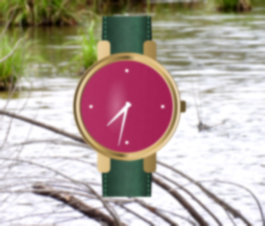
7:32
